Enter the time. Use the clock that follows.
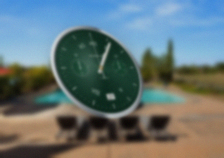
1:06
